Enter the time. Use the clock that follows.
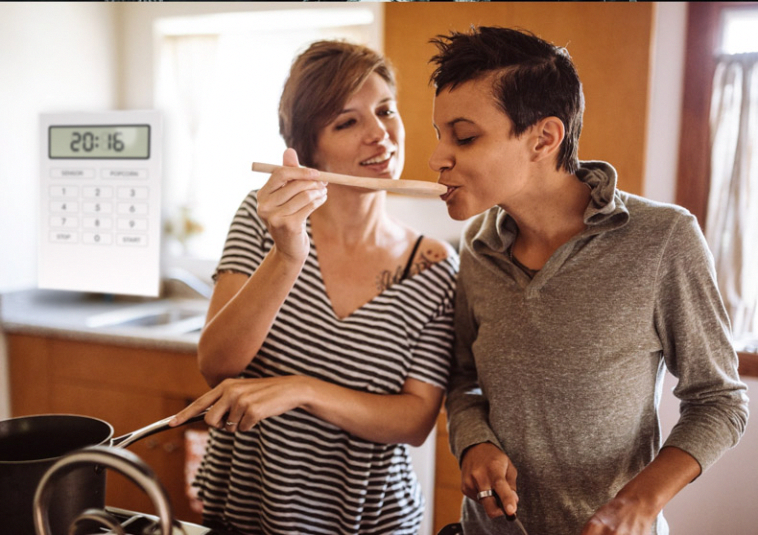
20:16
